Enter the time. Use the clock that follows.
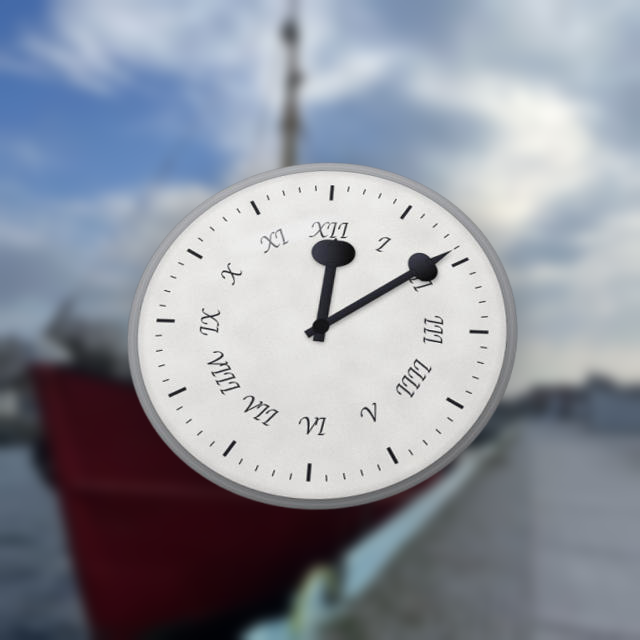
12:09
